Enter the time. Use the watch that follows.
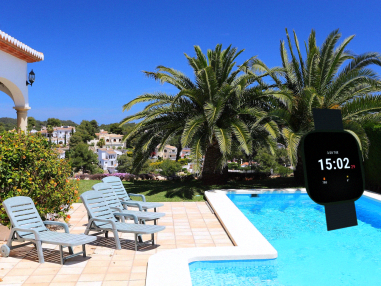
15:02
